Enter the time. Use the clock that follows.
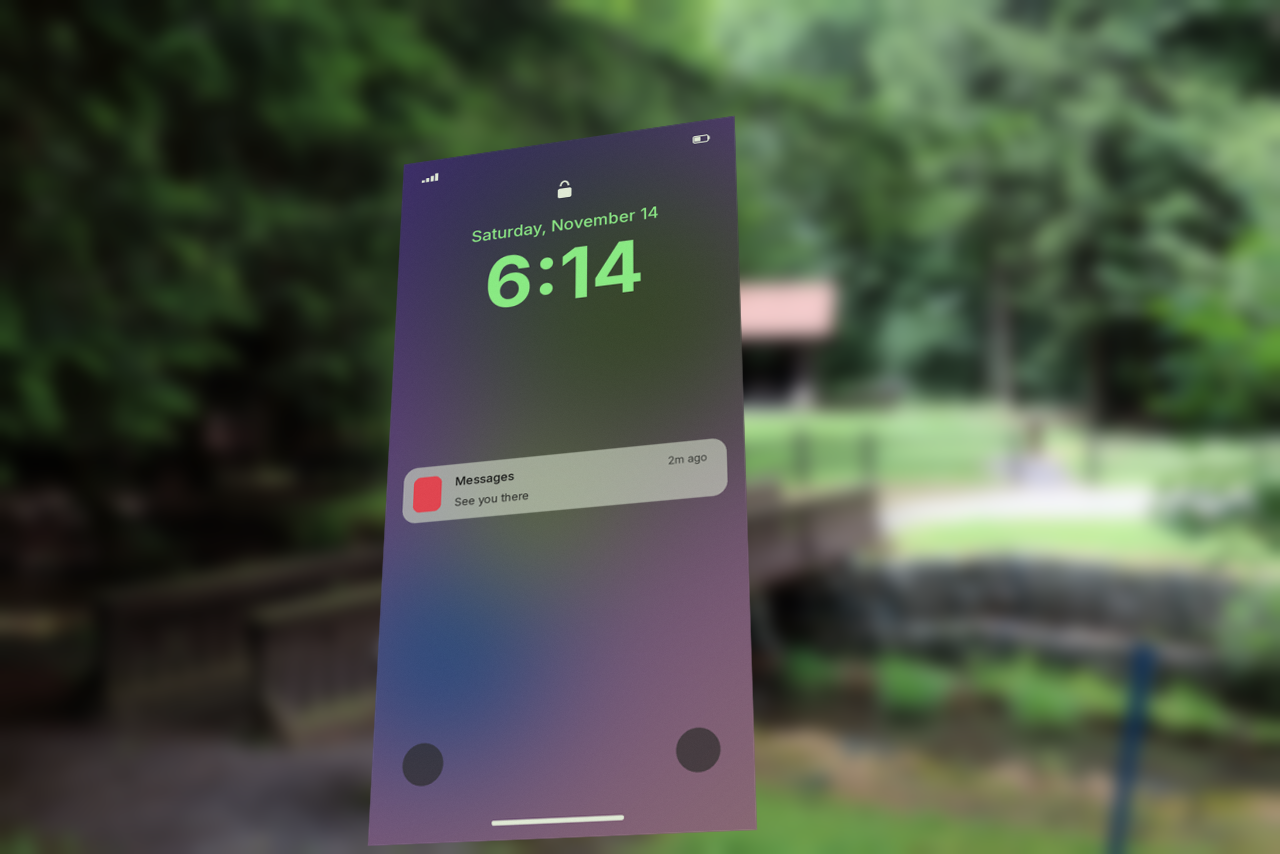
6:14
